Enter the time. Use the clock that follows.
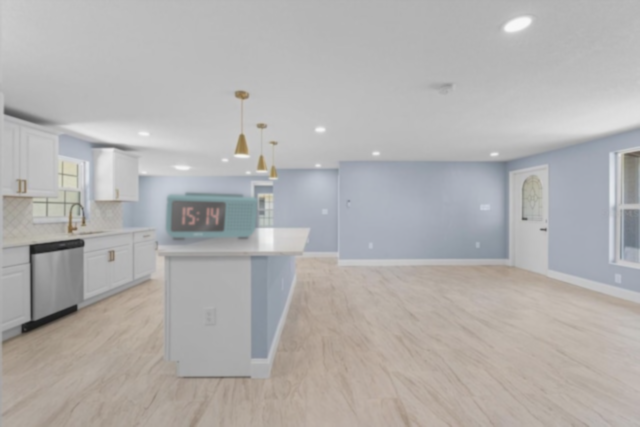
15:14
